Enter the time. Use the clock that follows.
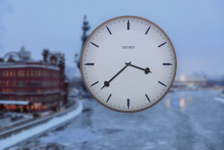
3:38
